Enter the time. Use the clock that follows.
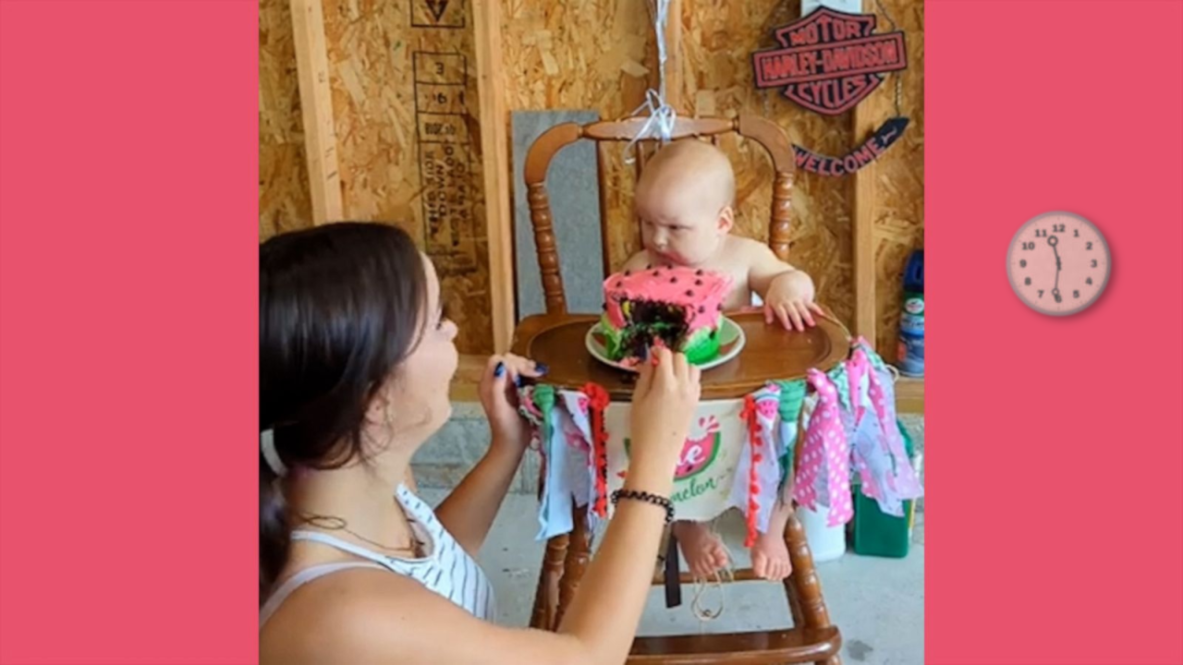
11:31
